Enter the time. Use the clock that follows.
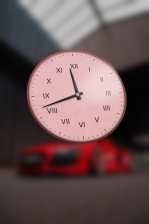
11:42
